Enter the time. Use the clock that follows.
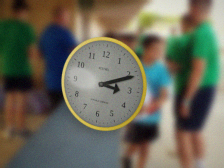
3:11
